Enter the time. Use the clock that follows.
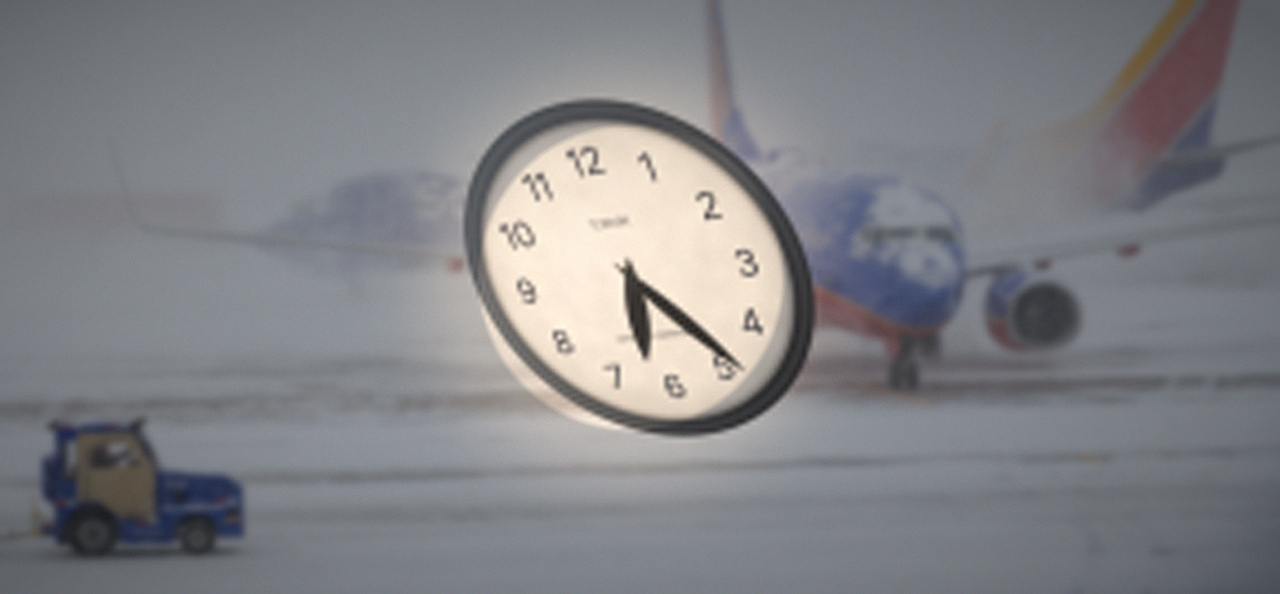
6:24
